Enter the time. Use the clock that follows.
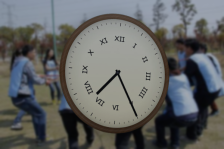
7:25
